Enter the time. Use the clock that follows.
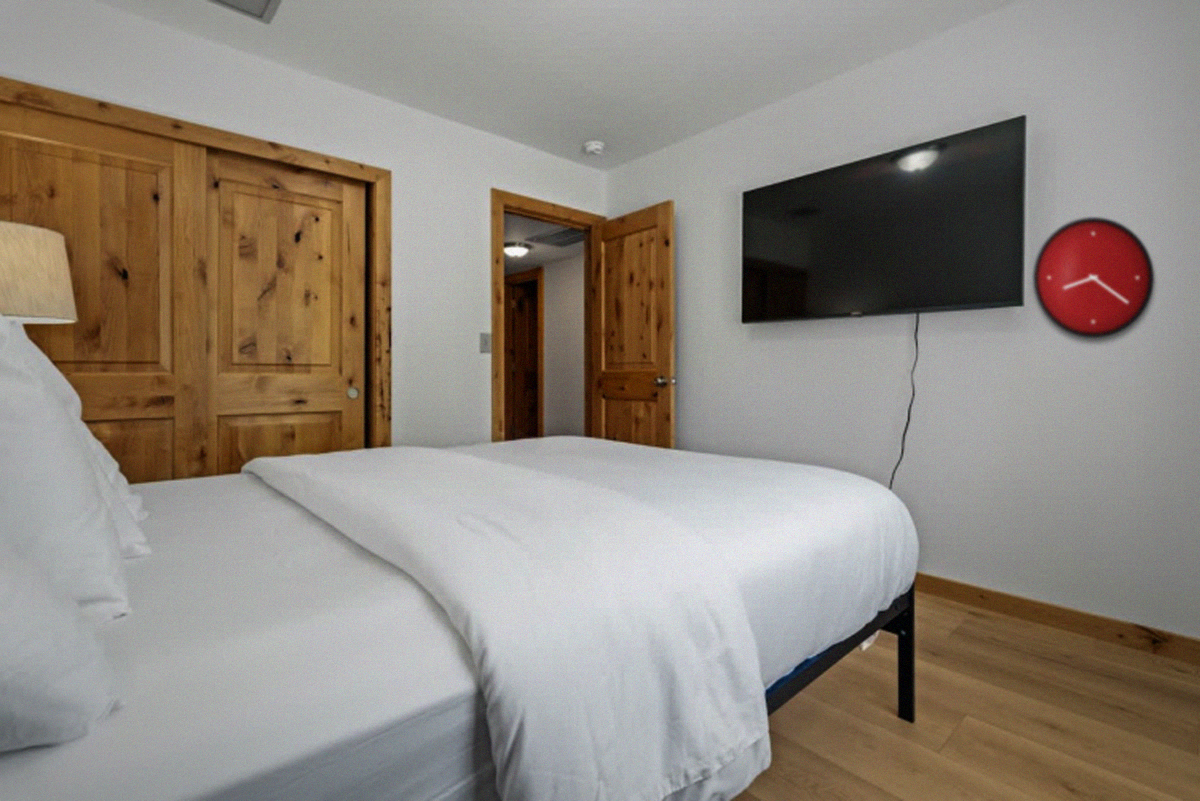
8:21
